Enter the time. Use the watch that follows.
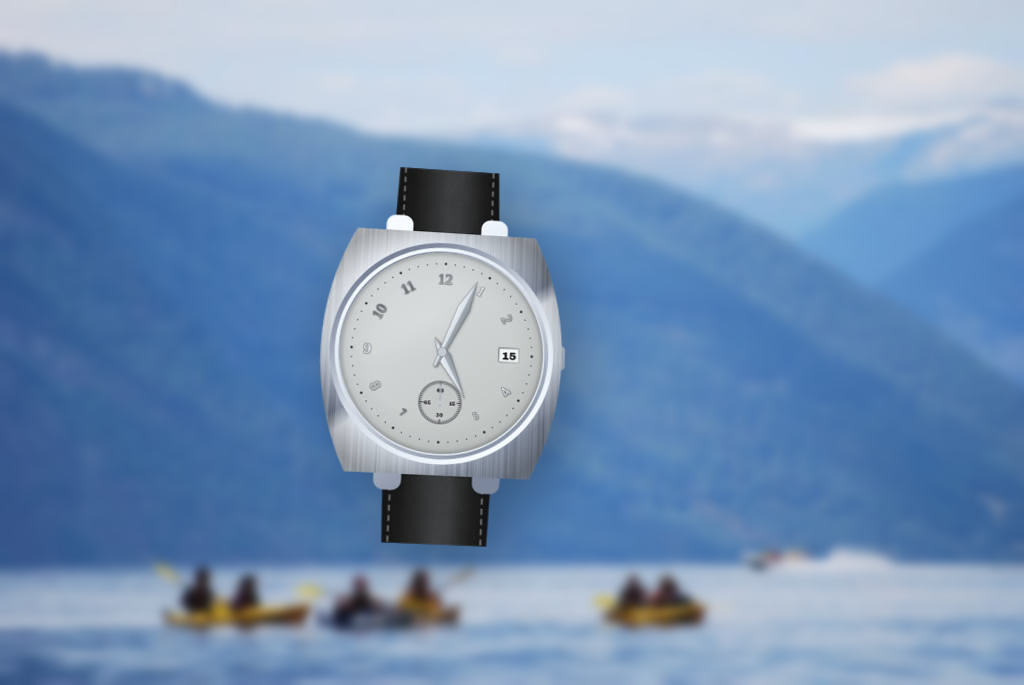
5:04
